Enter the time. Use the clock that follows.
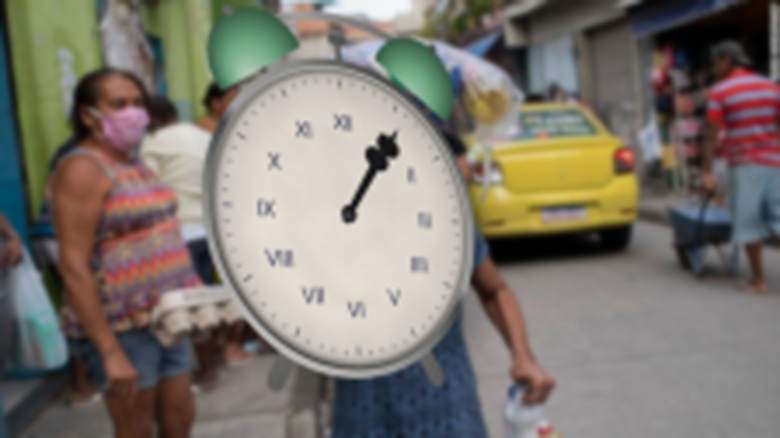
1:06
